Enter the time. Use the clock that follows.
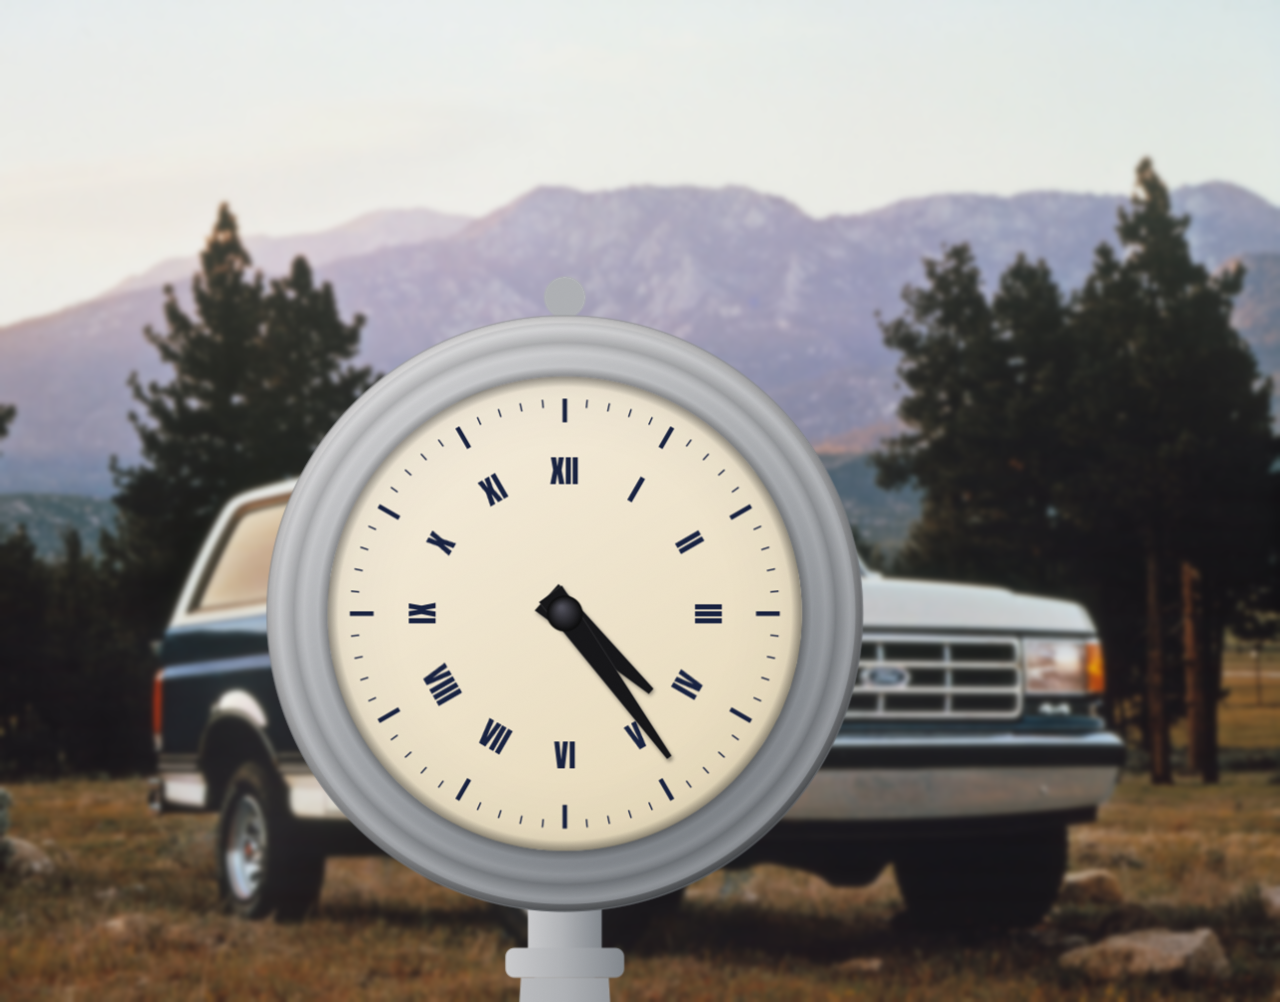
4:24
